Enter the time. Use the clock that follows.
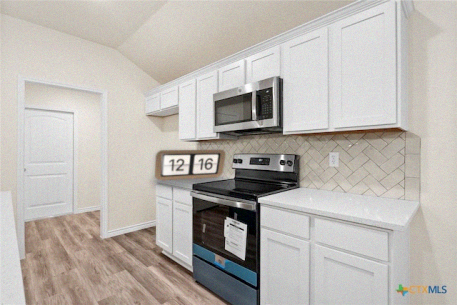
12:16
